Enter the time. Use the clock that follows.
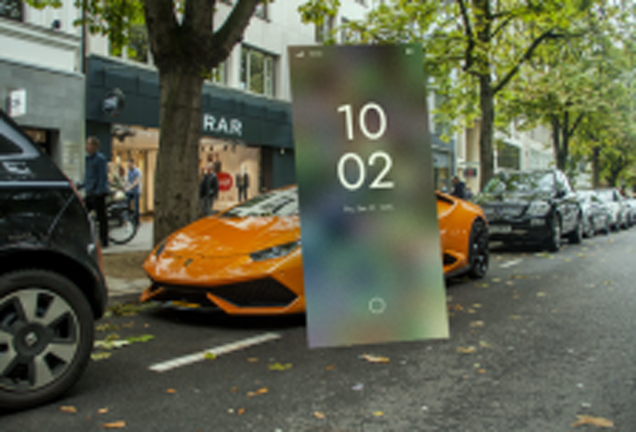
10:02
